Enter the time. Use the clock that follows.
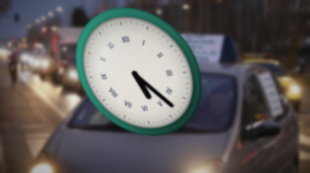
5:23
